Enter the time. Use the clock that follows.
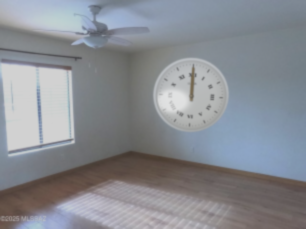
12:00
